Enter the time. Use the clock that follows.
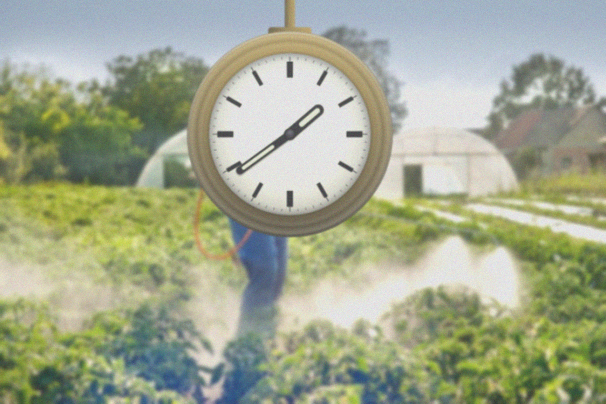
1:39
